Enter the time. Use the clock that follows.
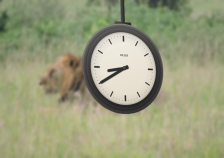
8:40
